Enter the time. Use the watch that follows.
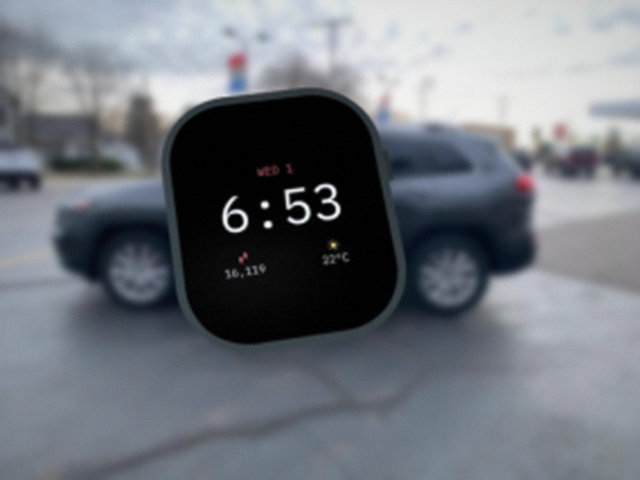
6:53
